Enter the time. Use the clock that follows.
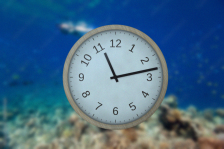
11:13
